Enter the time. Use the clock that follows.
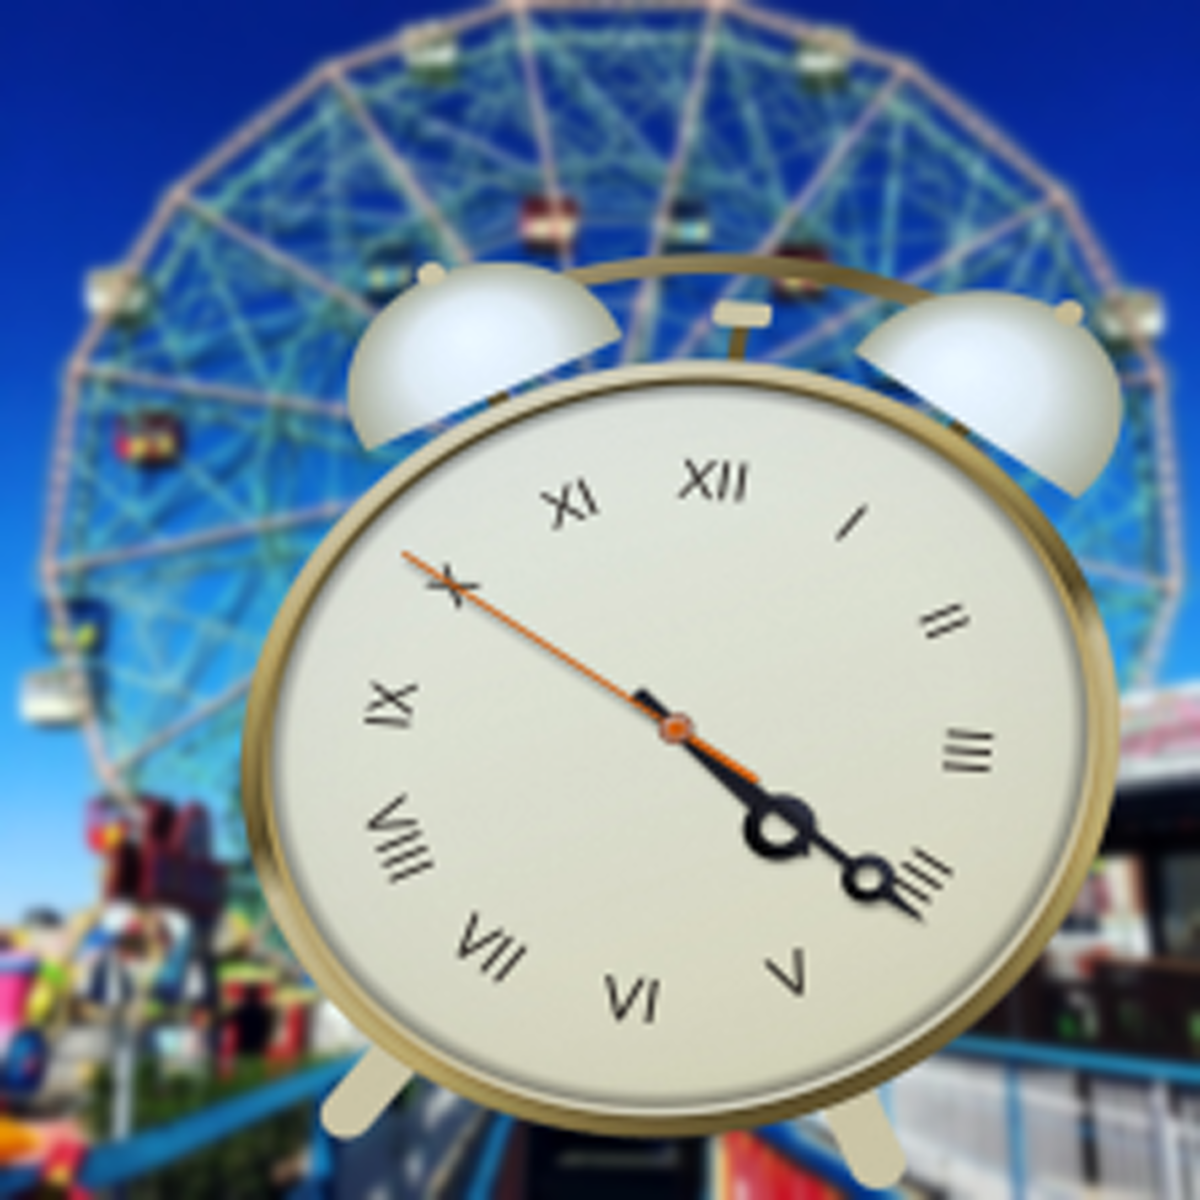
4:20:50
